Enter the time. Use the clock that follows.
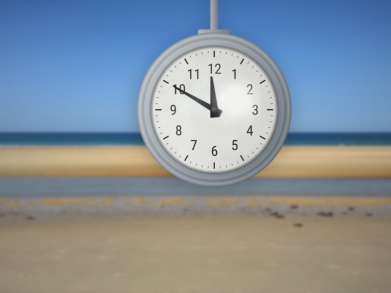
11:50
